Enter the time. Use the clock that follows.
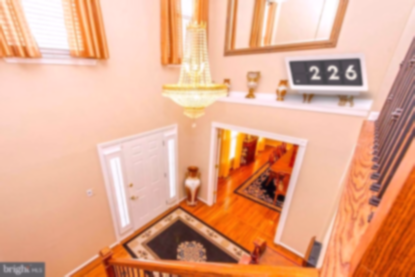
2:26
